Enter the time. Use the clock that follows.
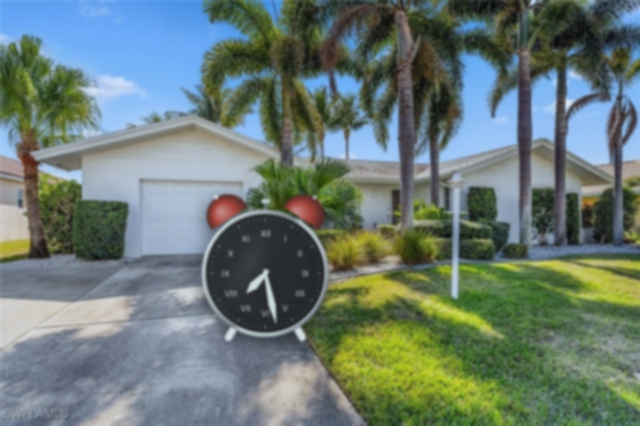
7:28
